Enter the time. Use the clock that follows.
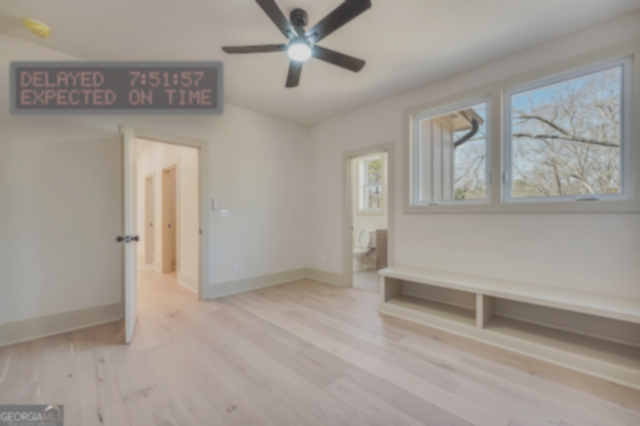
7:51:57
